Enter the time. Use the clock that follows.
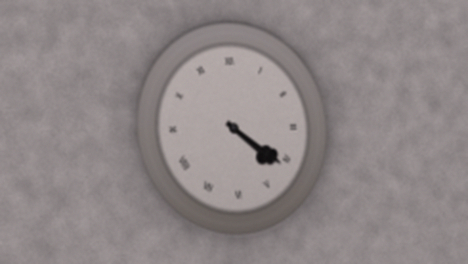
4:21
